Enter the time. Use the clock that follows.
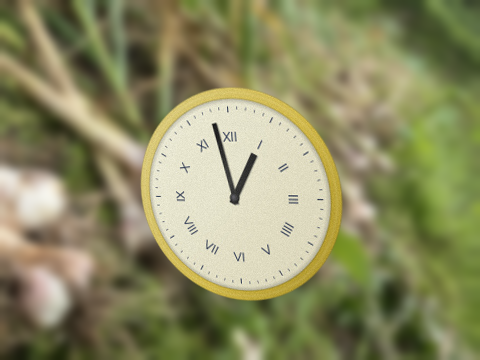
12:58
